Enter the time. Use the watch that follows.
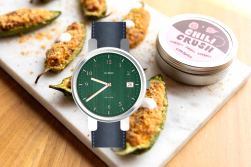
9:39
